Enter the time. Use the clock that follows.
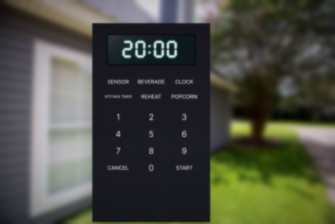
20:00
